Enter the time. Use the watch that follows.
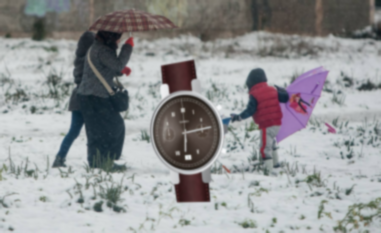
6:14
